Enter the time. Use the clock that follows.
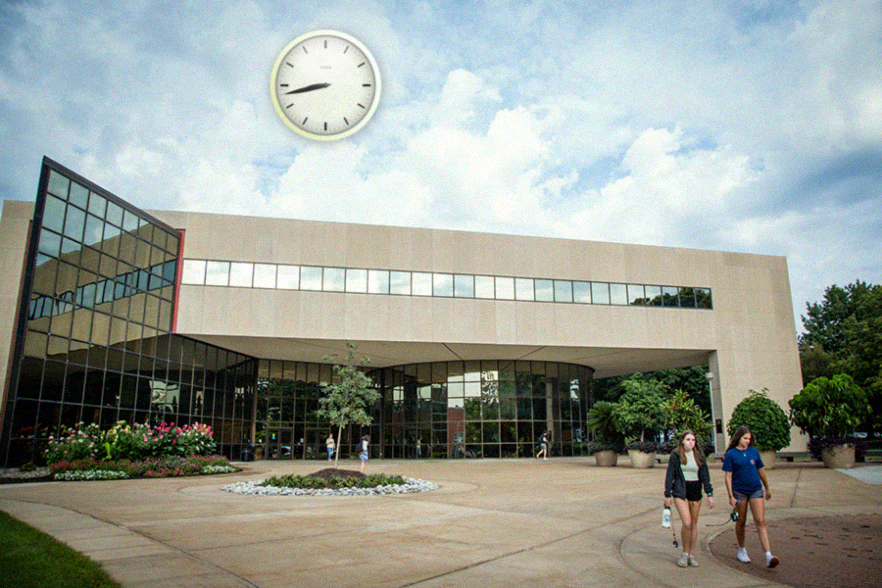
8:43
